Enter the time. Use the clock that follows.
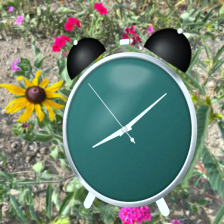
8:08:53
